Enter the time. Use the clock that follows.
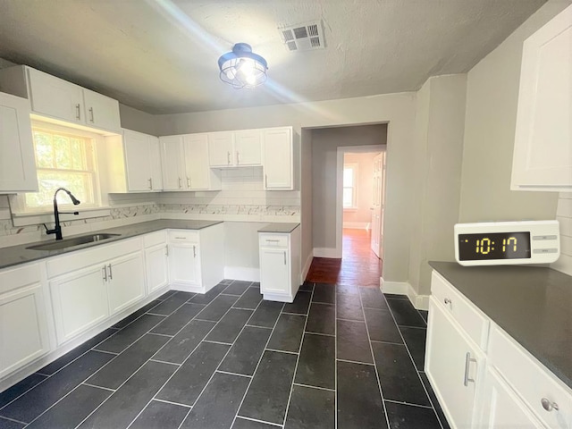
10:17
